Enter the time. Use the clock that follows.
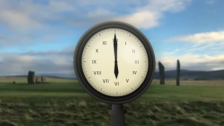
6:00
